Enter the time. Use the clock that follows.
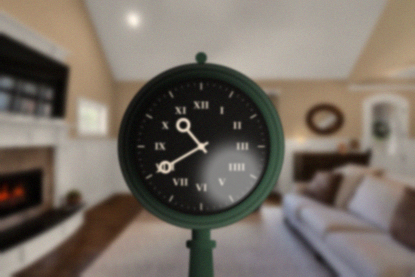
10:40
